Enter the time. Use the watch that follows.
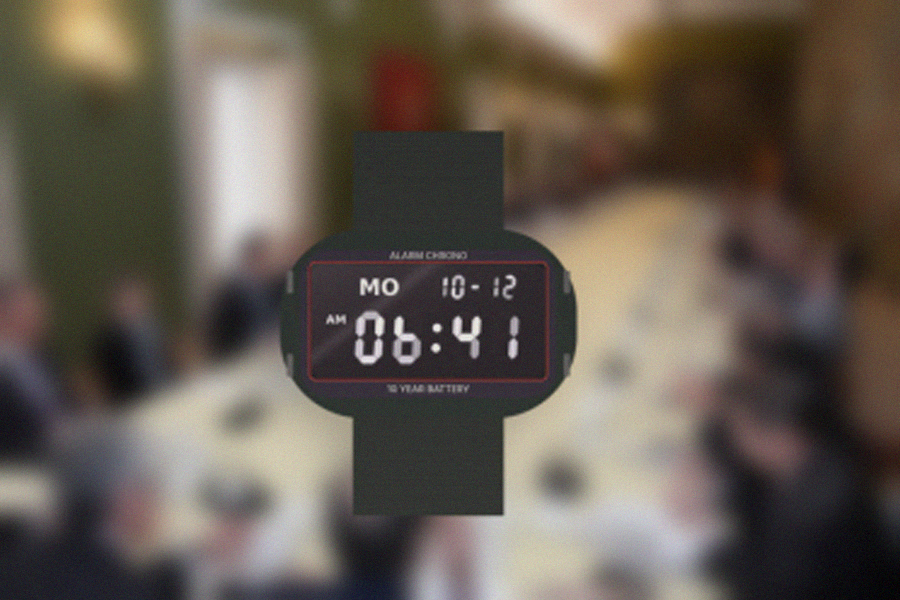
6:41
